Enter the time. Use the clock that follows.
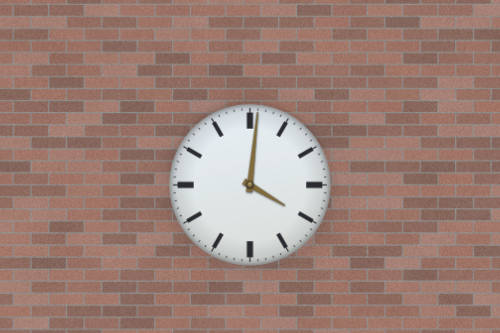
4:01
